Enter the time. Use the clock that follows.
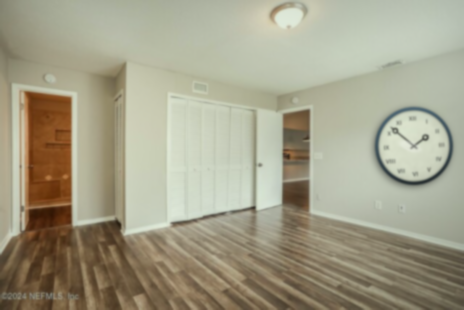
1:52
